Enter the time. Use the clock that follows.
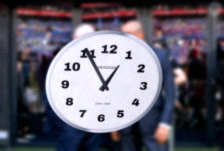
12:55
